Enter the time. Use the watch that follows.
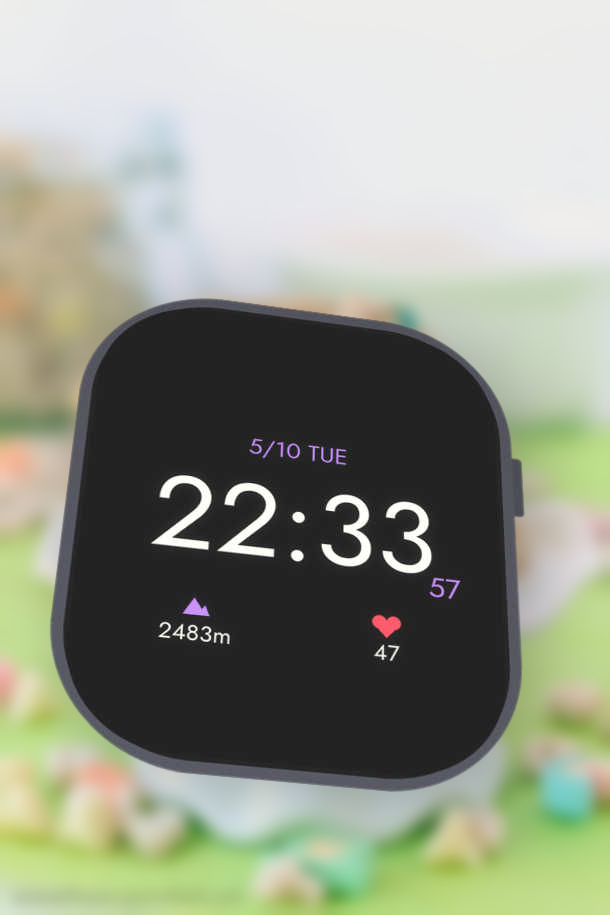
22:33:57
